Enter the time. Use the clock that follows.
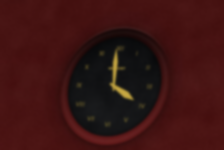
3:59
